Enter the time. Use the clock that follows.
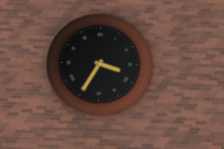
3:35
